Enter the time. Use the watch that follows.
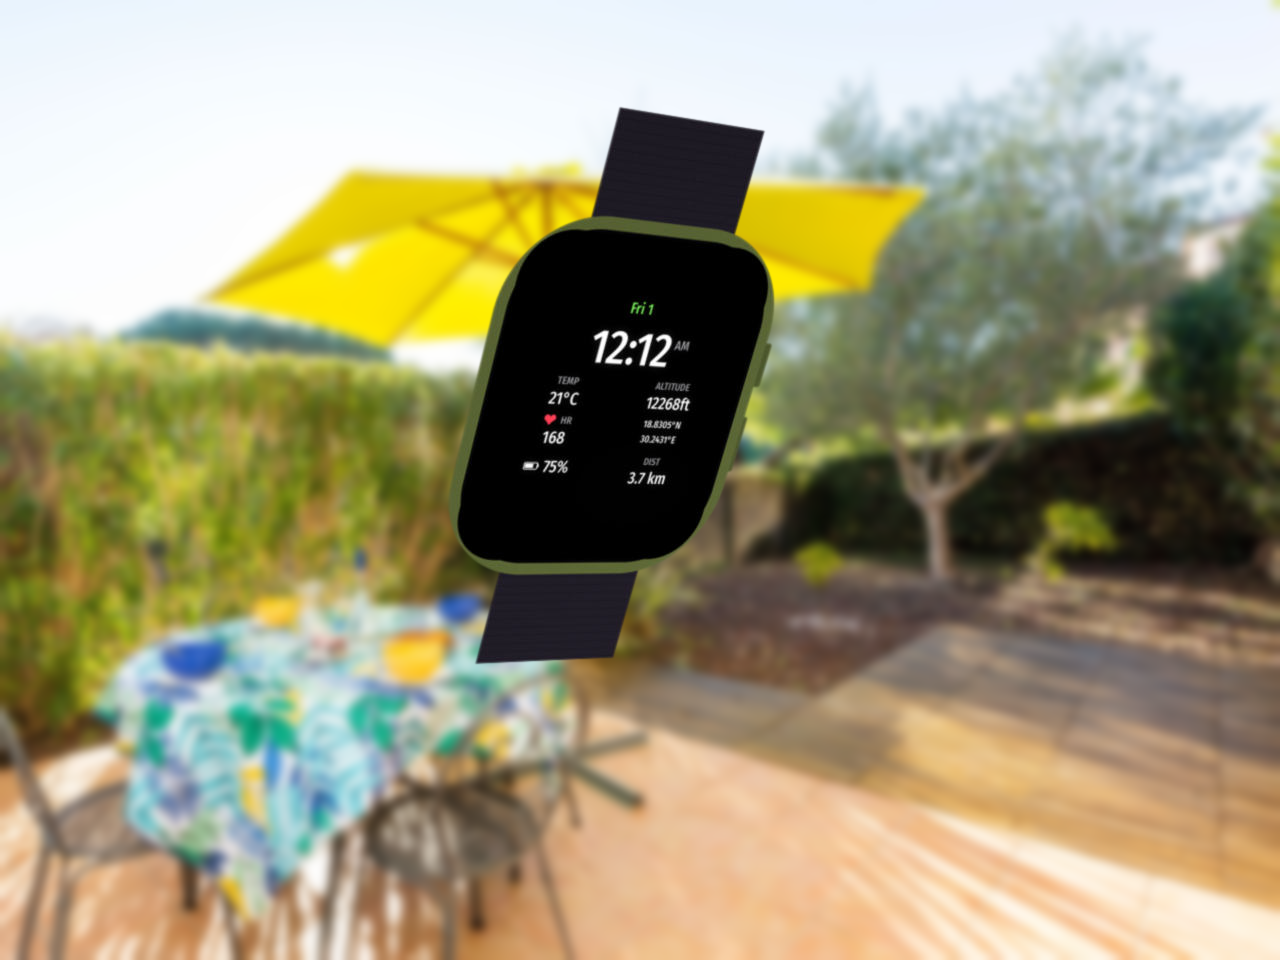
12:12
